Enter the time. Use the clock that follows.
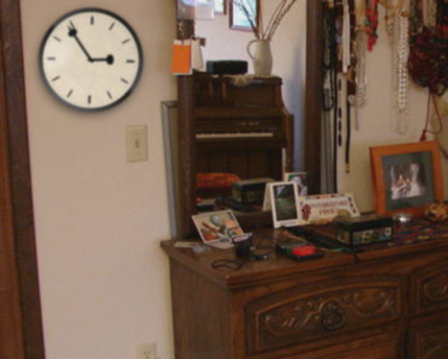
2:54
